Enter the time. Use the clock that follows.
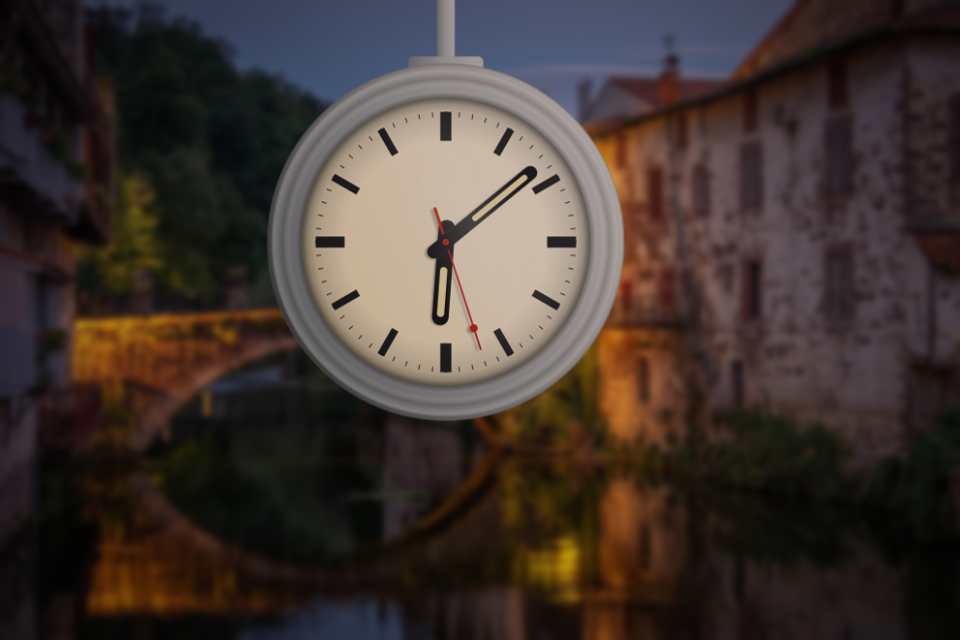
6:08:27
